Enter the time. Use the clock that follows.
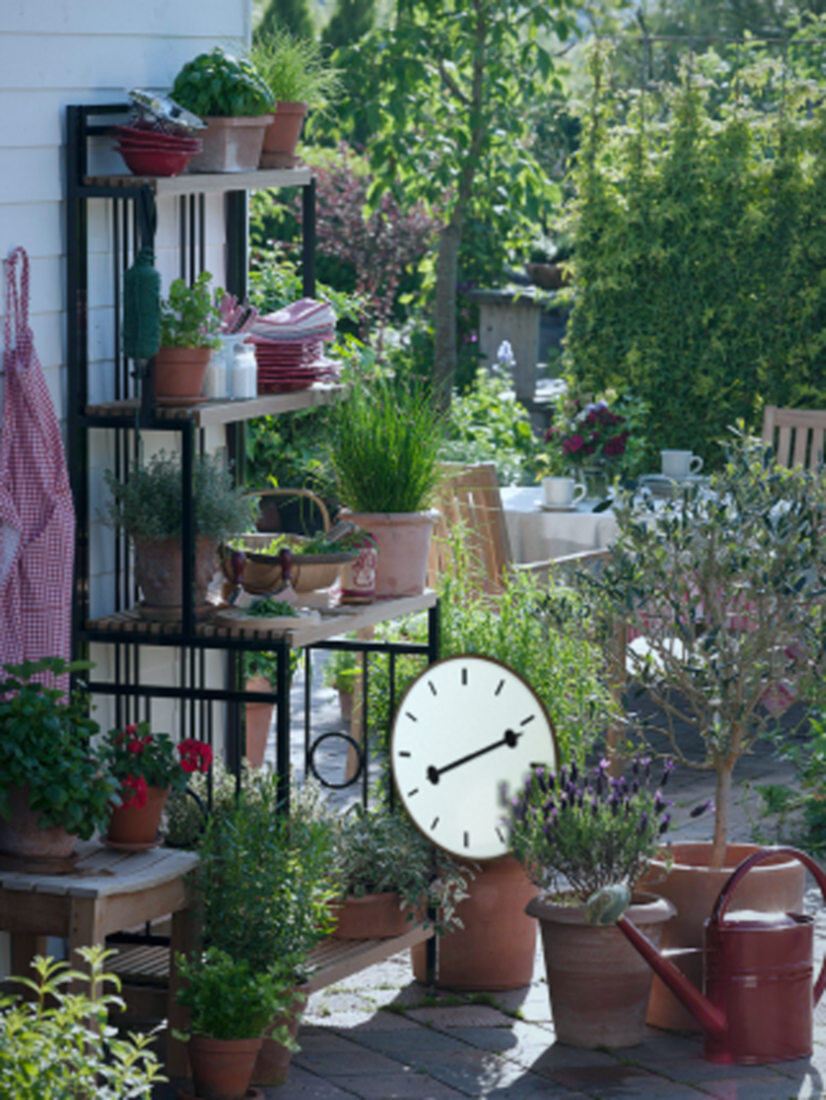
8:11
